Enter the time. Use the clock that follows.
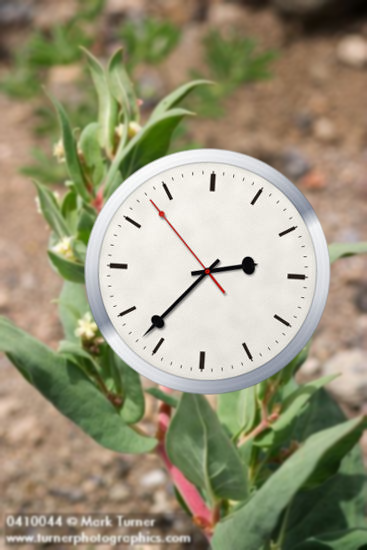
2:36:53
